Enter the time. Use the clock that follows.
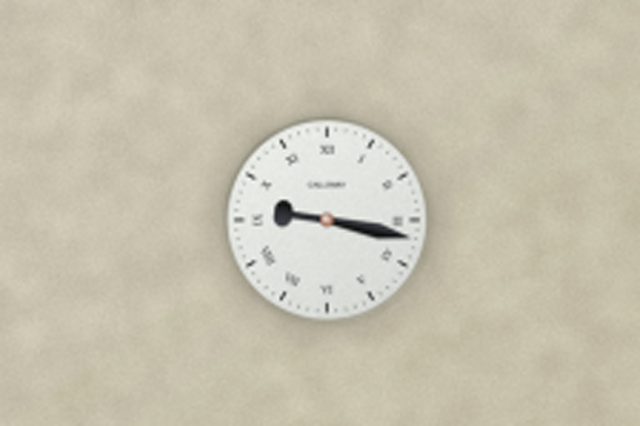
9:17
